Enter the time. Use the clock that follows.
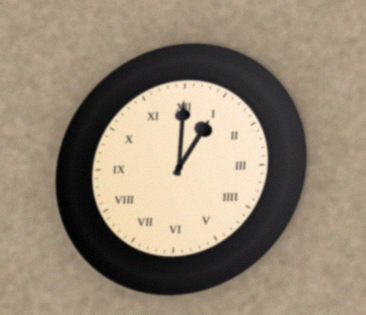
1:00
